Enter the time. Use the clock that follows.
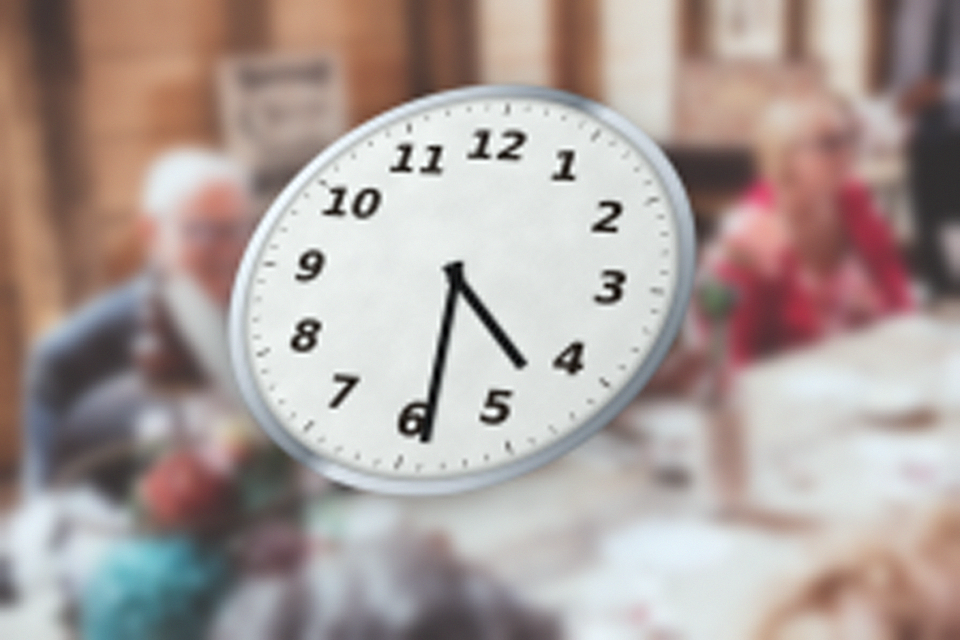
4:29
